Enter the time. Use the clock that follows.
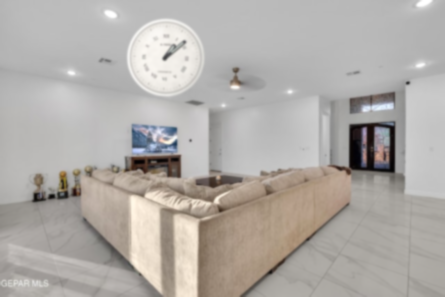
1:08
